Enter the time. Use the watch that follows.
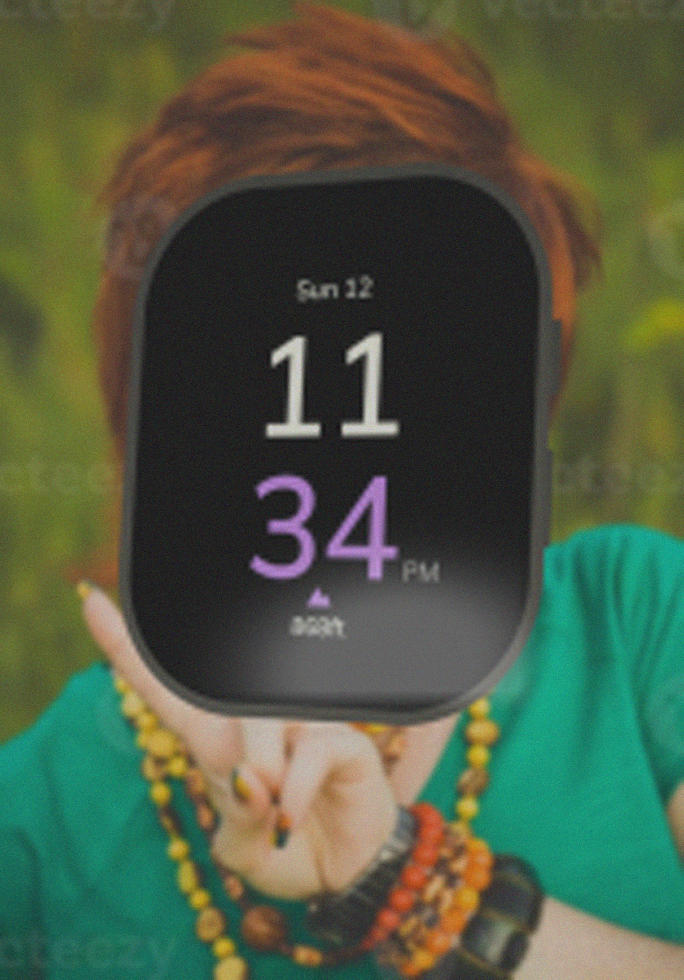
11:34
